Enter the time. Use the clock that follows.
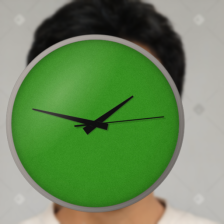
1:47:14
